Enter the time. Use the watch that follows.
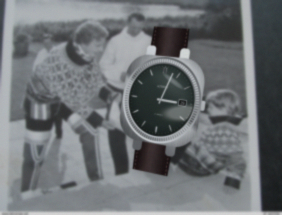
3:03
